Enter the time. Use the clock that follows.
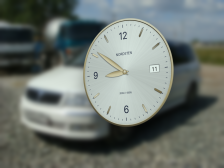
8:51
